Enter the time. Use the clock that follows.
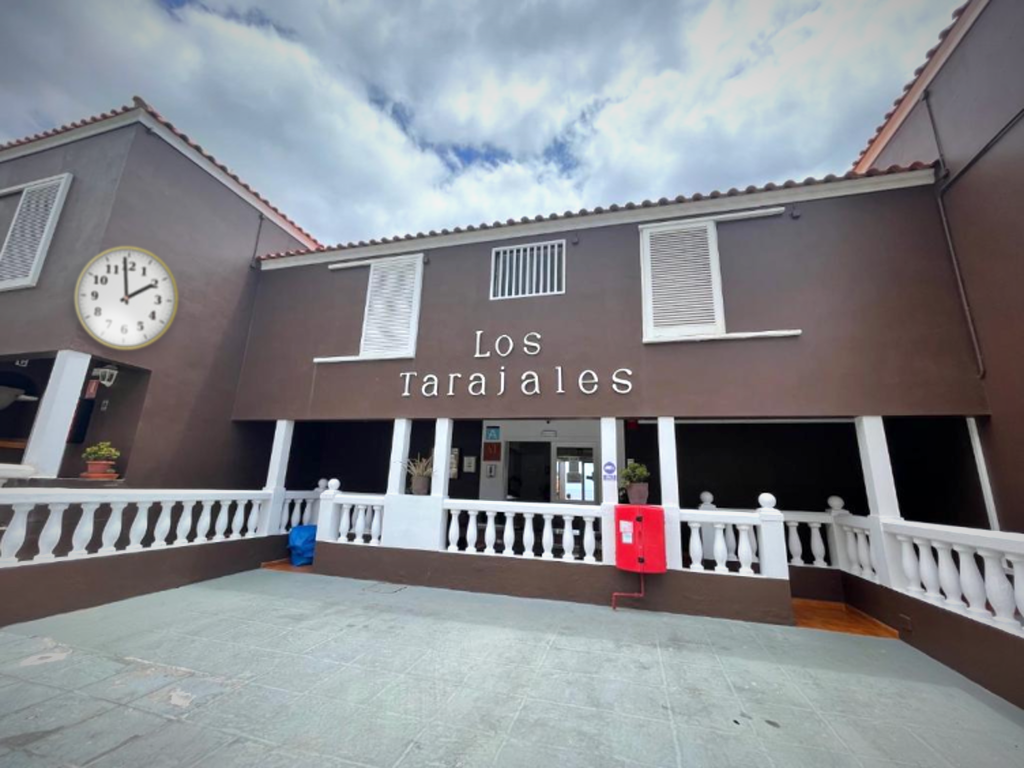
1:59
